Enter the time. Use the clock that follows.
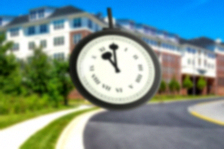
11:00
